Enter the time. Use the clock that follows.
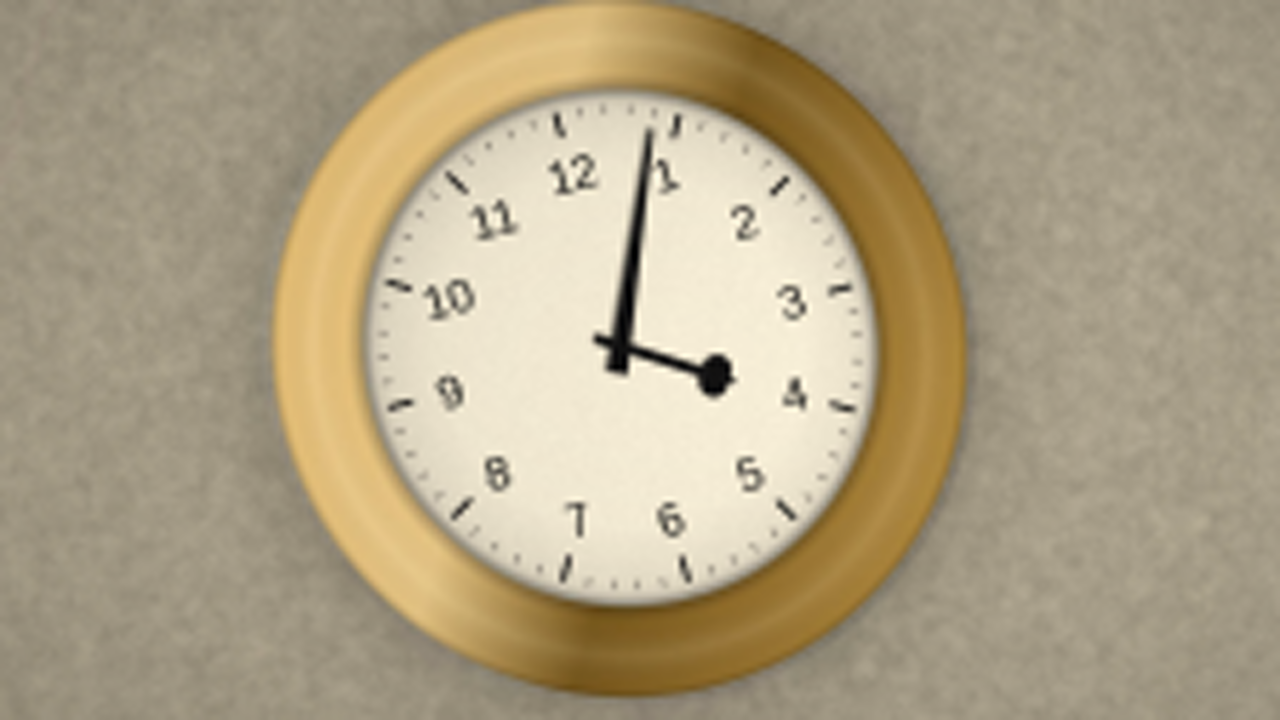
4:04
